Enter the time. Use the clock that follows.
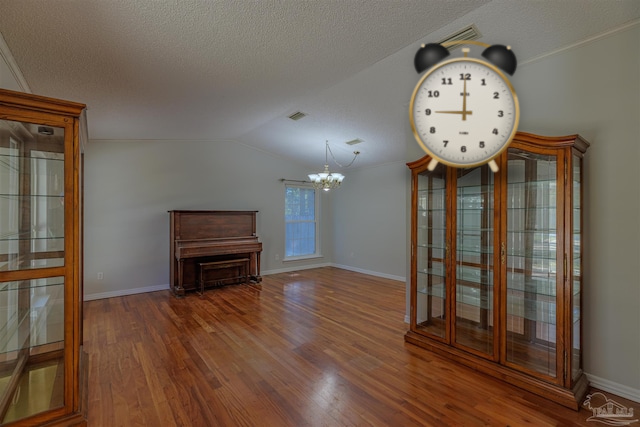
9:00
